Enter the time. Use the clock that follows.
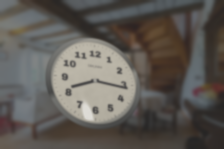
8:16
